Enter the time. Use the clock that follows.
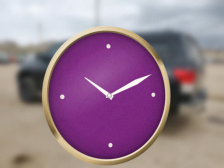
10:11
